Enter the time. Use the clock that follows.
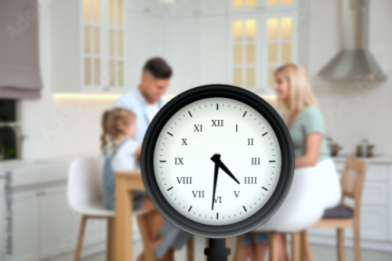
4:31
